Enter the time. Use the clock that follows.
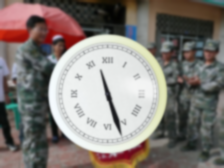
11:27
